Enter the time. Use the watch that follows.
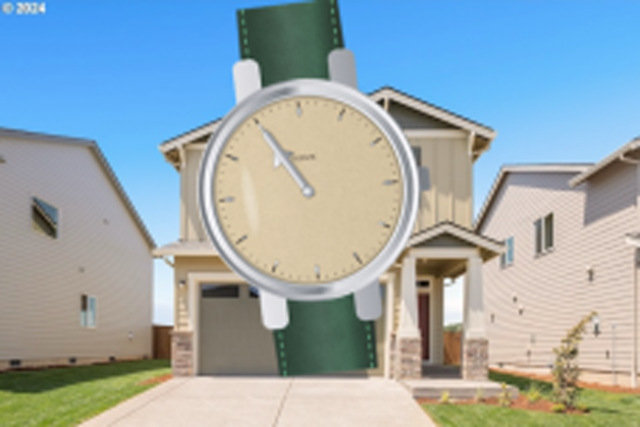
10:55
